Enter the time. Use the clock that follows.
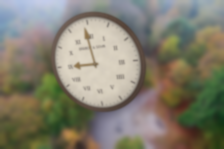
8:59
